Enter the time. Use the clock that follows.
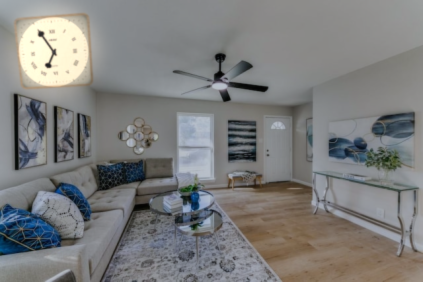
6:55
